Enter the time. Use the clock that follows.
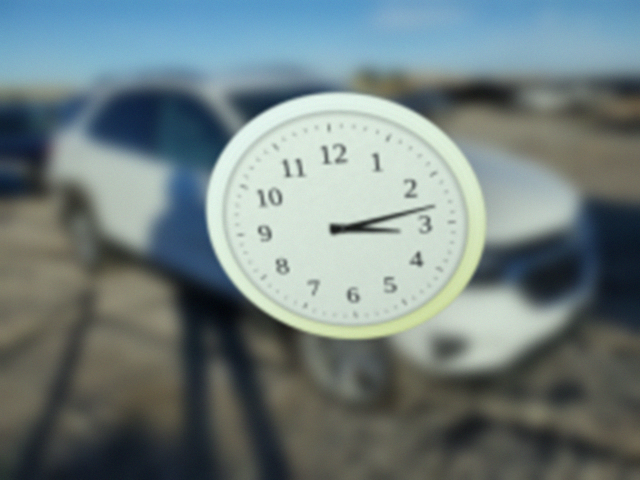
3:13
